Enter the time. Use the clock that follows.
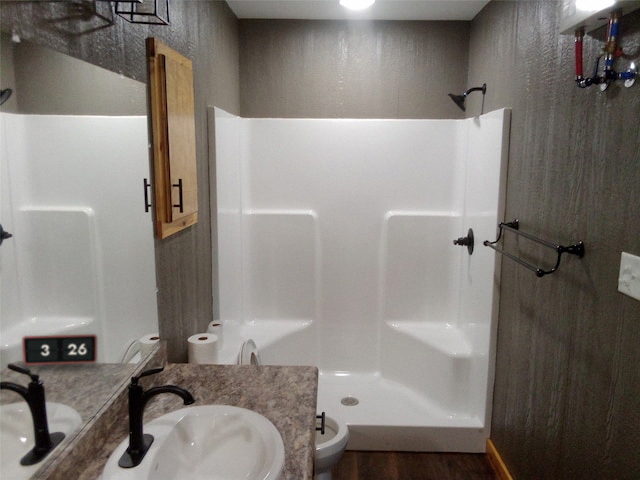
3:26
